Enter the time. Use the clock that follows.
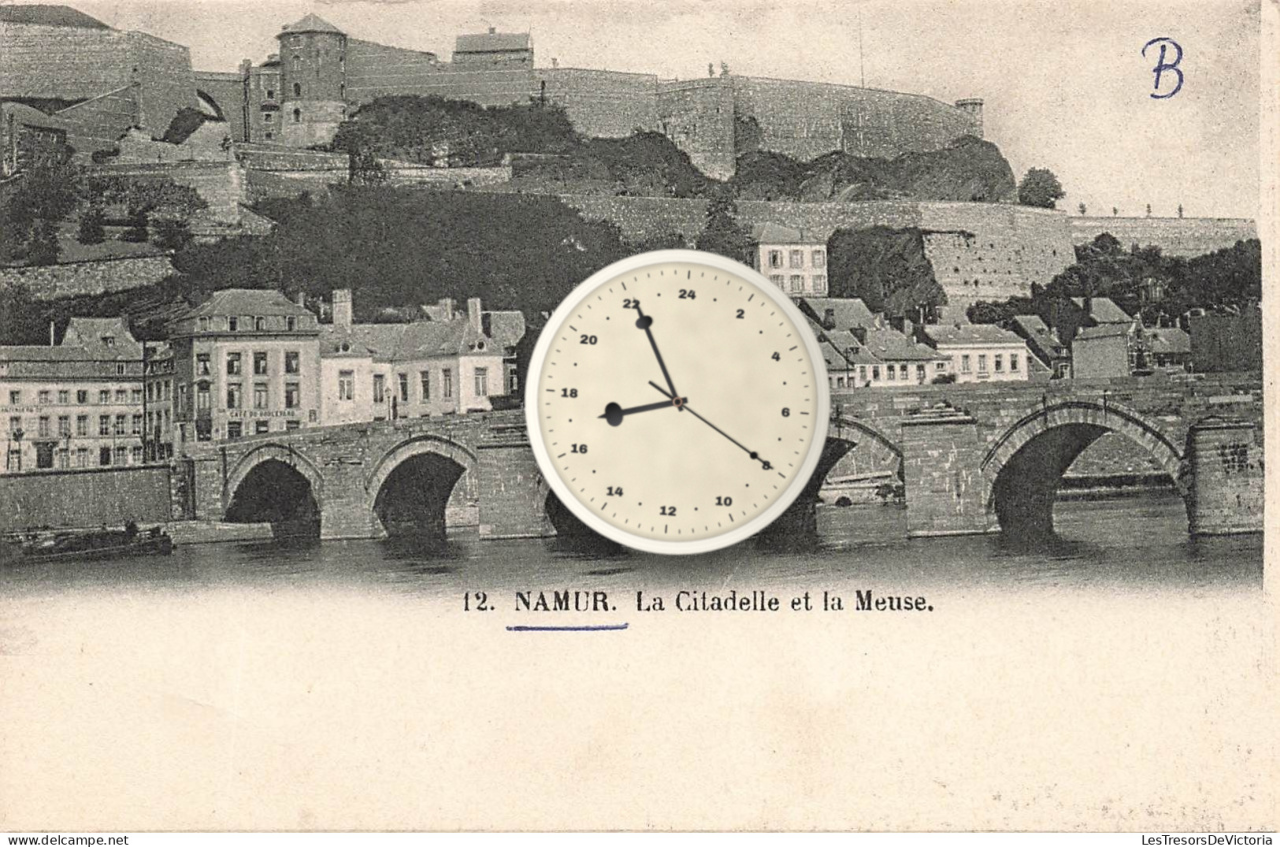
16:55:20
